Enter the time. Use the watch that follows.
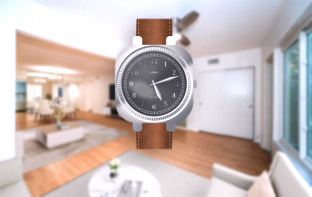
5:12
